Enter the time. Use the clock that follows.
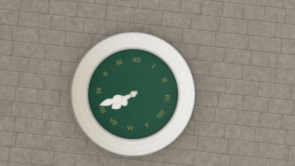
7:41
